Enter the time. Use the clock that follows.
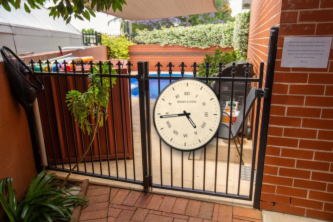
4:44
